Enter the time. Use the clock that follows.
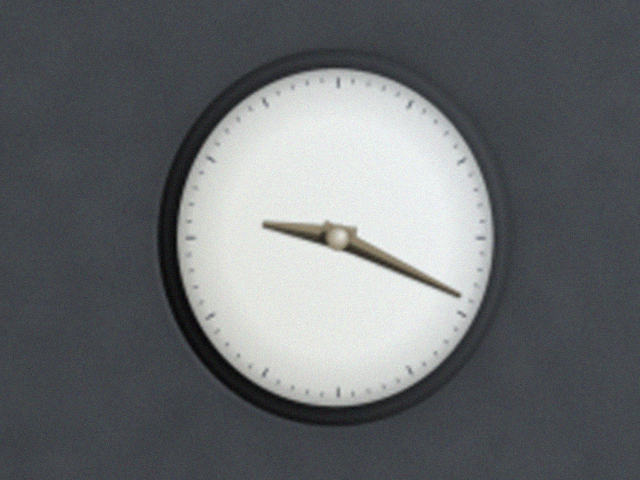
9:19
